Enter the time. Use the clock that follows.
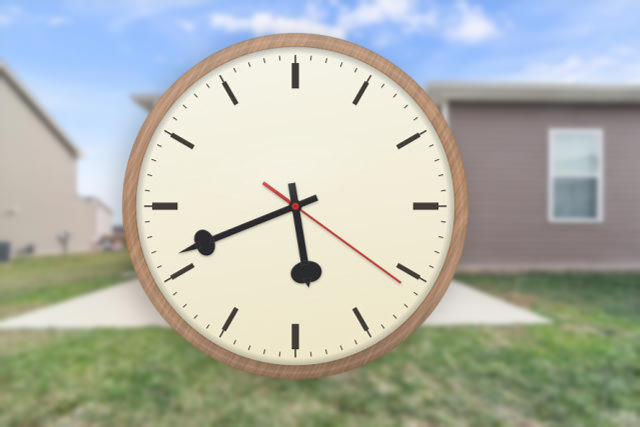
5:41:21
